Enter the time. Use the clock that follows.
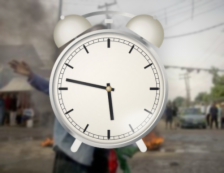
5:47
